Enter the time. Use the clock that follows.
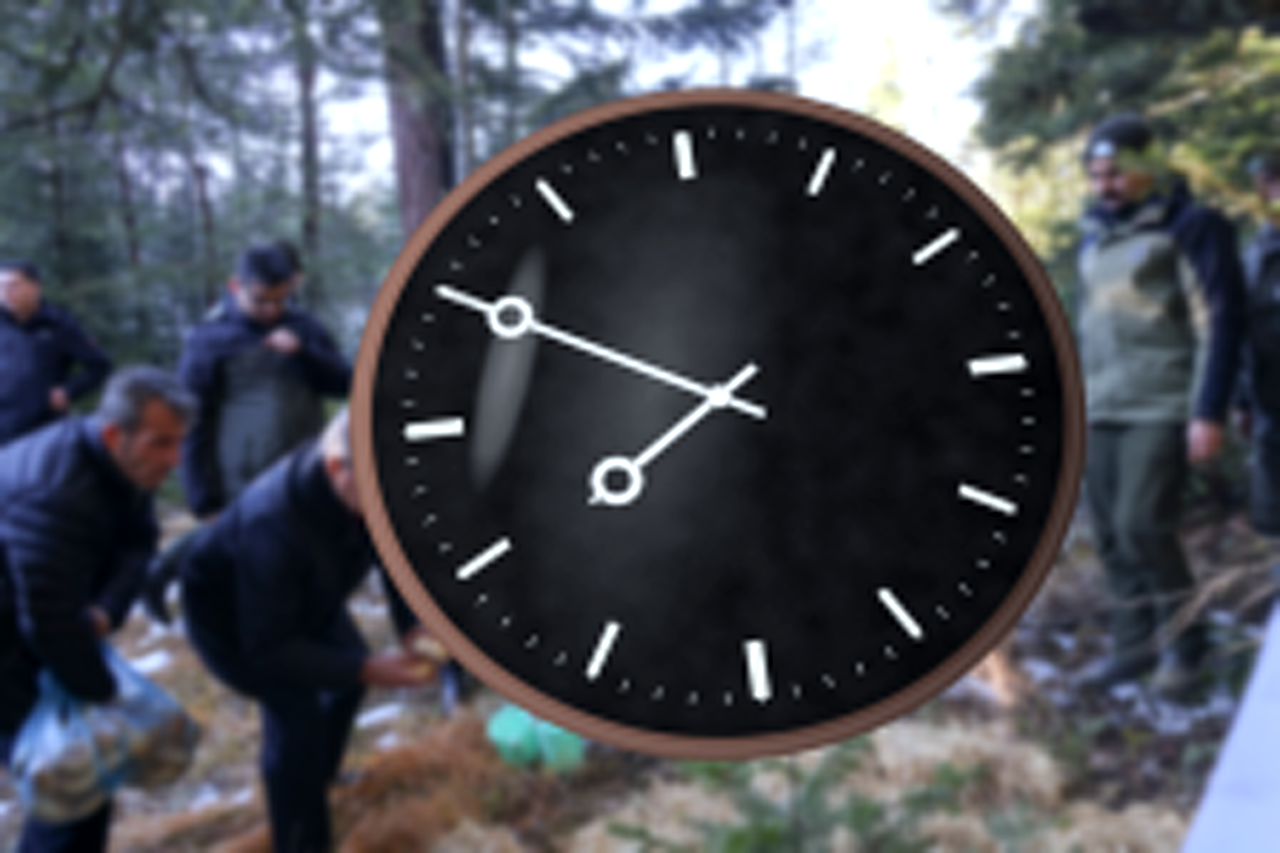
7:50
